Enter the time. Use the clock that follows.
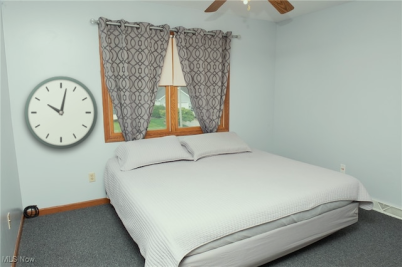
10:02
